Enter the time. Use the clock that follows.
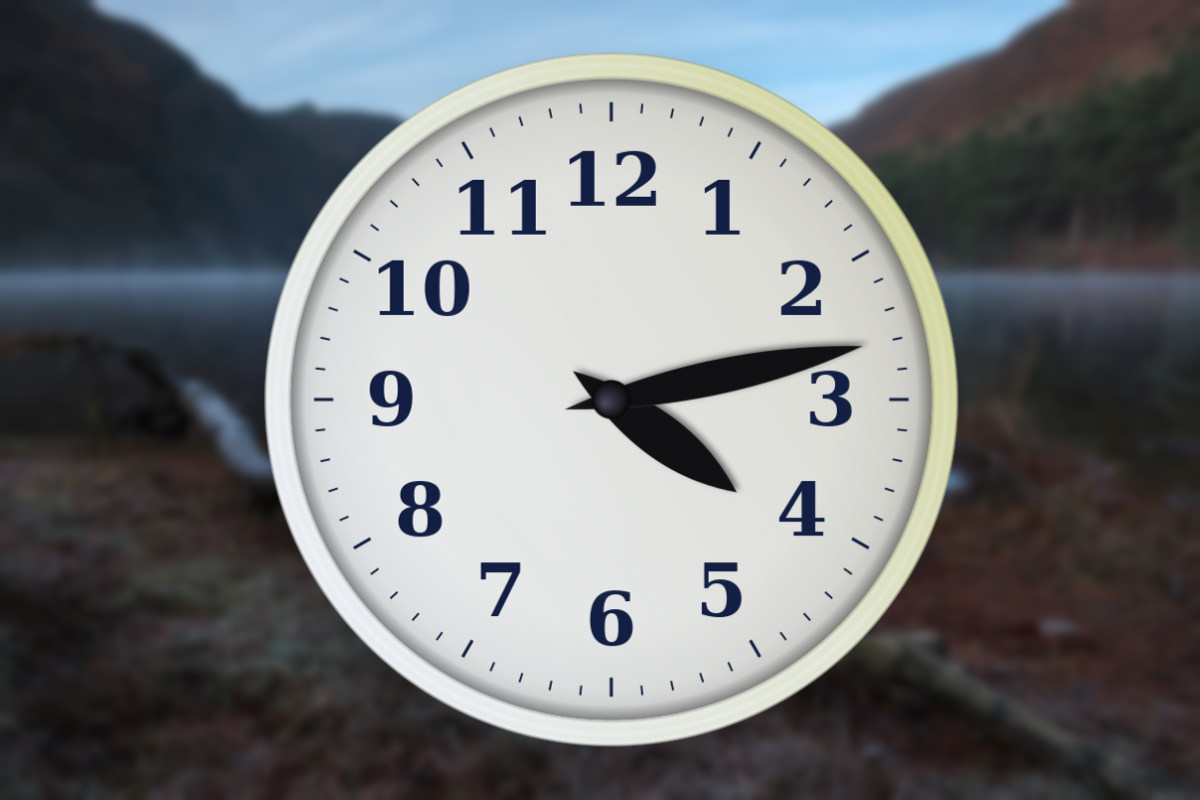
4:13
